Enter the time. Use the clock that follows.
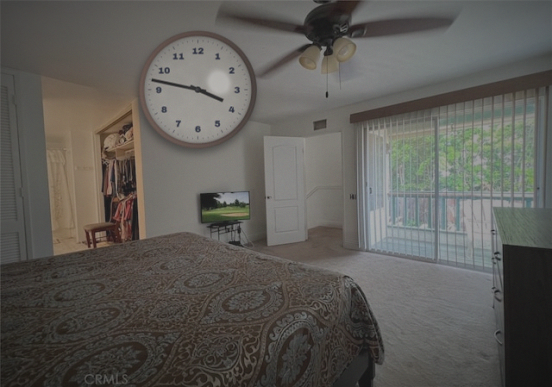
3:47
